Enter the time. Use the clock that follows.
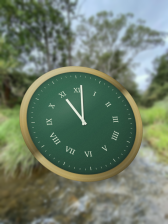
11:01
